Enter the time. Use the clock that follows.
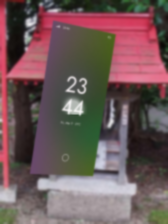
23:44
